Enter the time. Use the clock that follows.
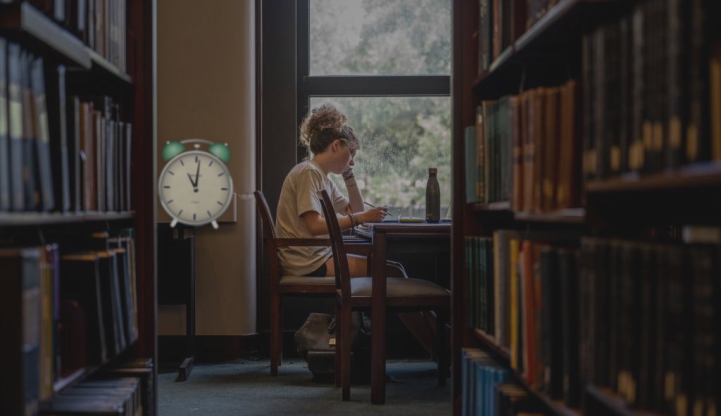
11:01
